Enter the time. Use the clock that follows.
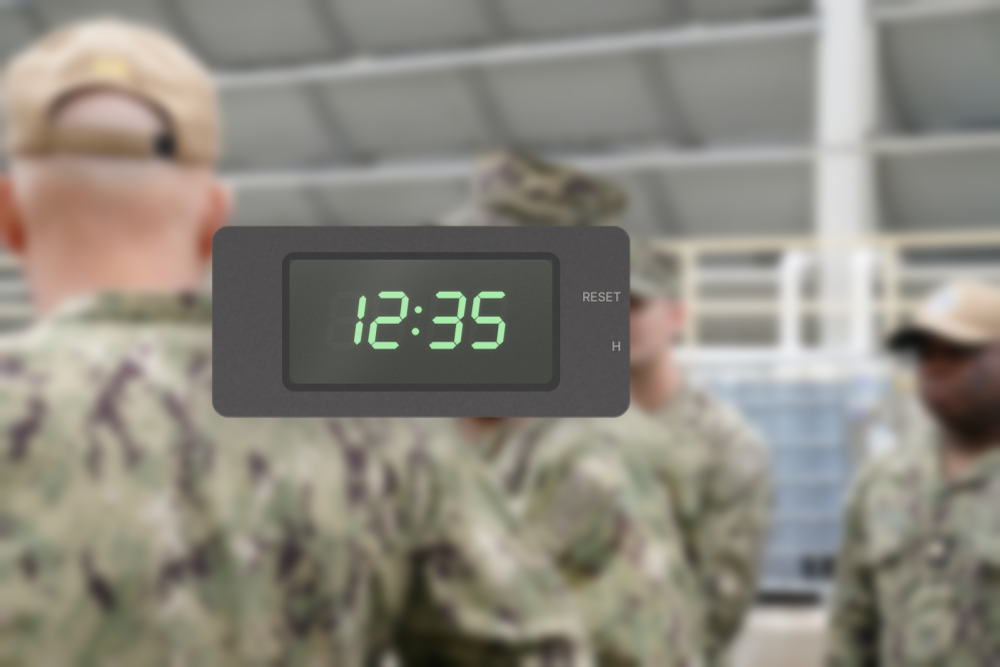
12:35
